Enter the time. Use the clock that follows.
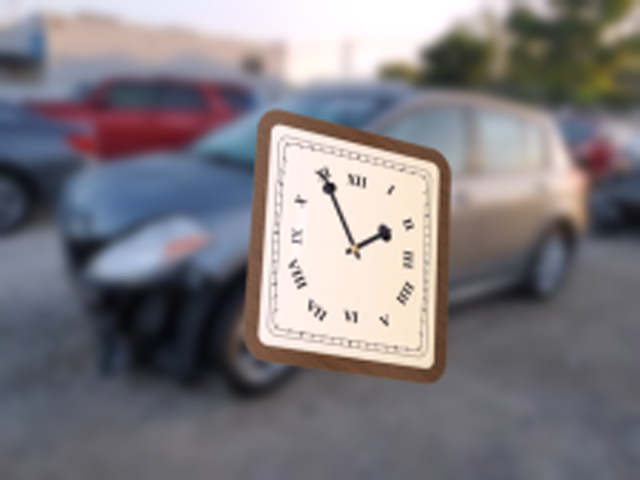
1:55
